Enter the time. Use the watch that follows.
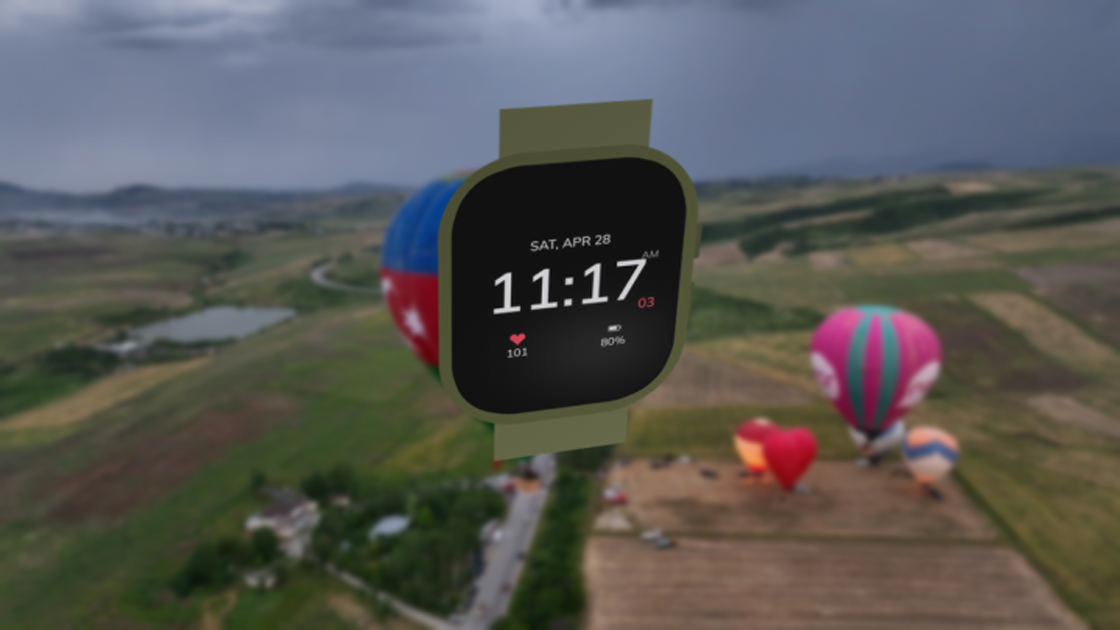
11:17:03
